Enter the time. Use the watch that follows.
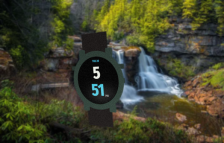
5:51
